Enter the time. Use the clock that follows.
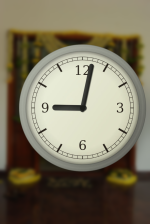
9:02
